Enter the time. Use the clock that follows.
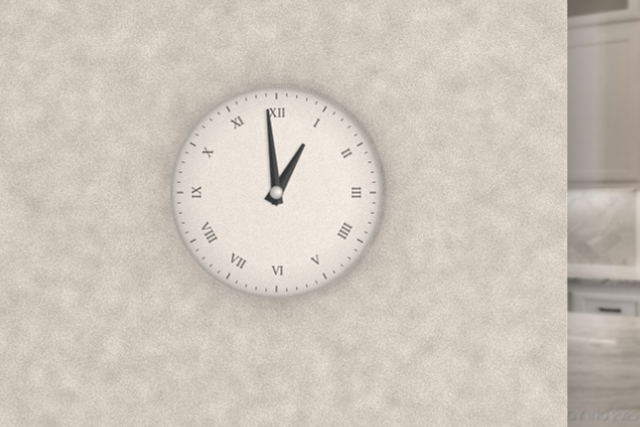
12:59
